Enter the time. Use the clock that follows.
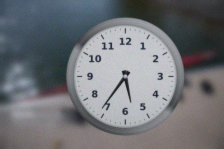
5:36
